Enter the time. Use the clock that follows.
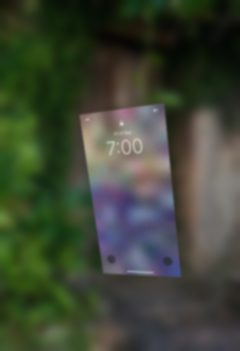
7:00
